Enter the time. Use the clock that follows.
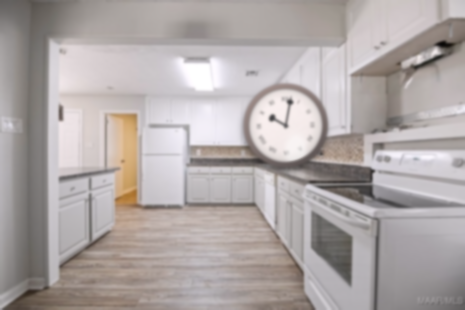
10:02
